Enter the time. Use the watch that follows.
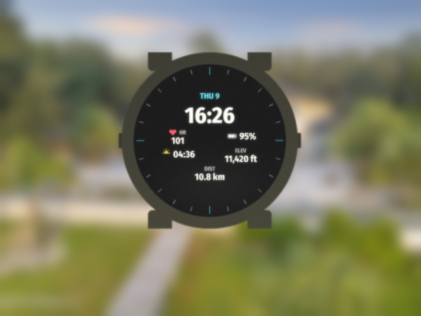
16:26
